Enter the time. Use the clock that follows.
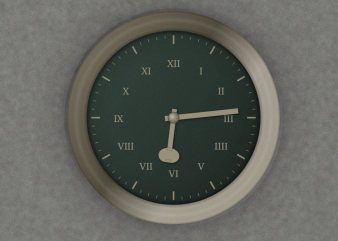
6:14
